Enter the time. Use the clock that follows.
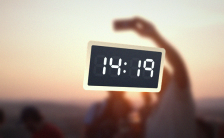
14:19
